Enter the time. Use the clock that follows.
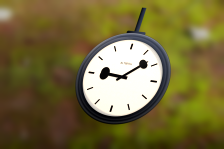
9:08
